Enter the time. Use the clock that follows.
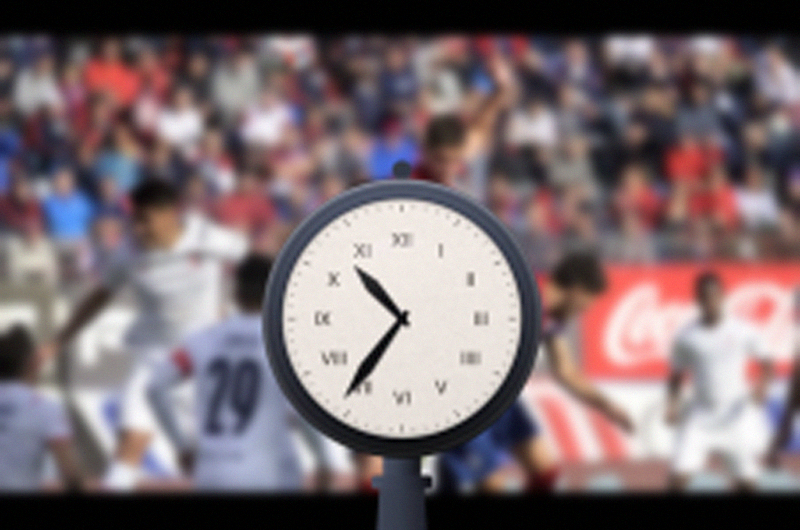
10:36
